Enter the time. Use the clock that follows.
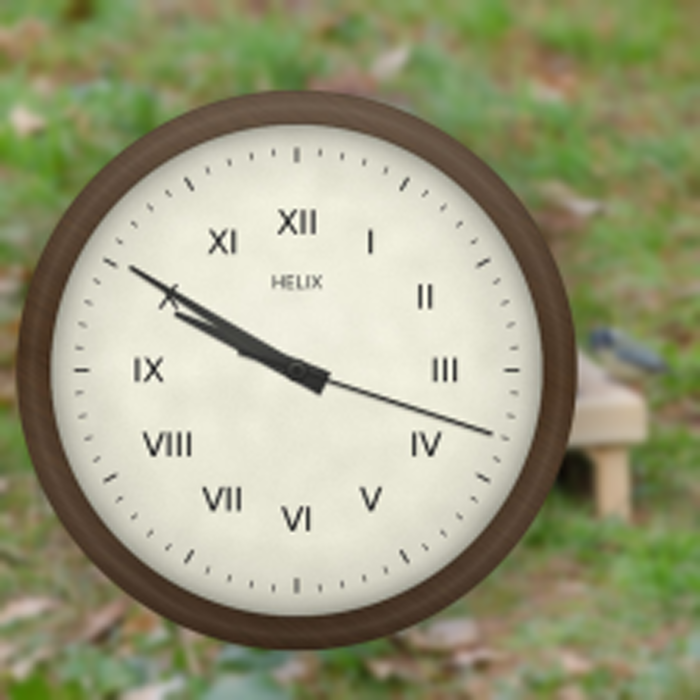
9:50:18
